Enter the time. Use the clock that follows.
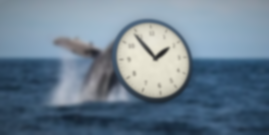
1:54
